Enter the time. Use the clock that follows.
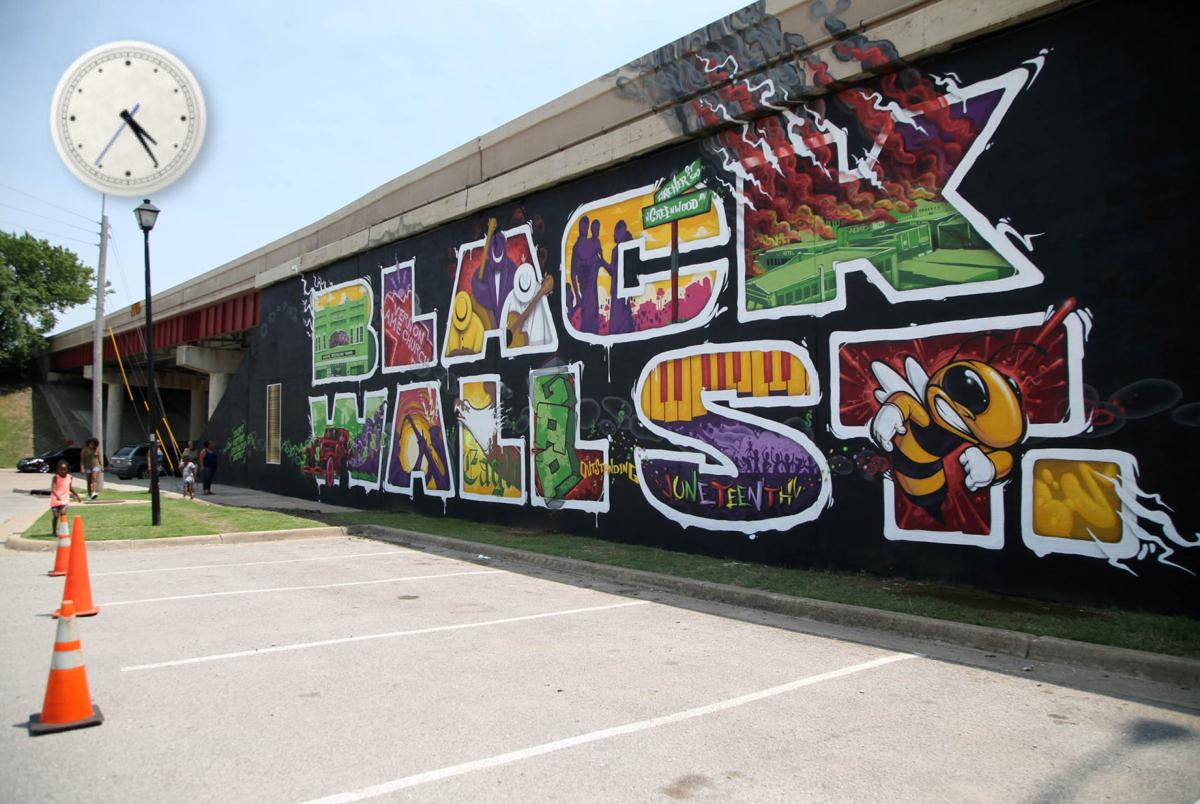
4:24:36
